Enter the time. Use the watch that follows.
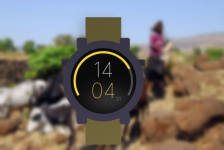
14:04
